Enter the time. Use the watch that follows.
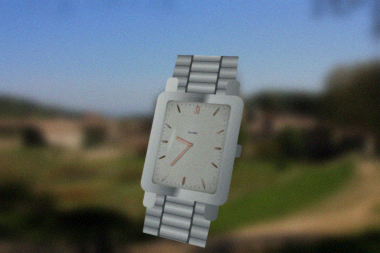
9:36
